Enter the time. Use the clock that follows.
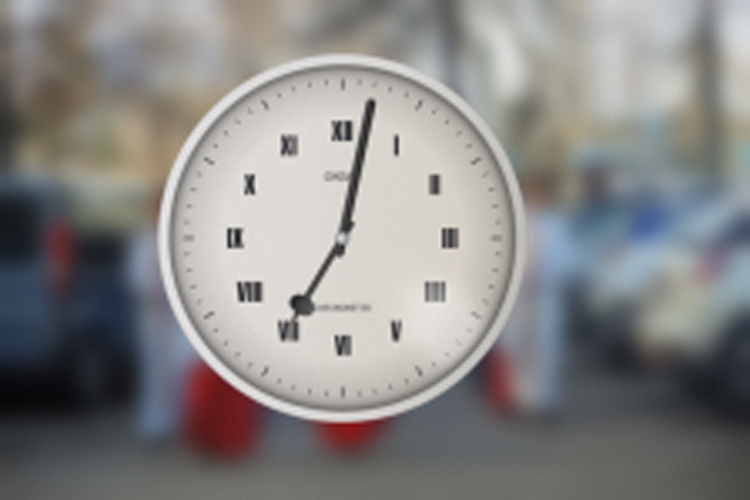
7:02
